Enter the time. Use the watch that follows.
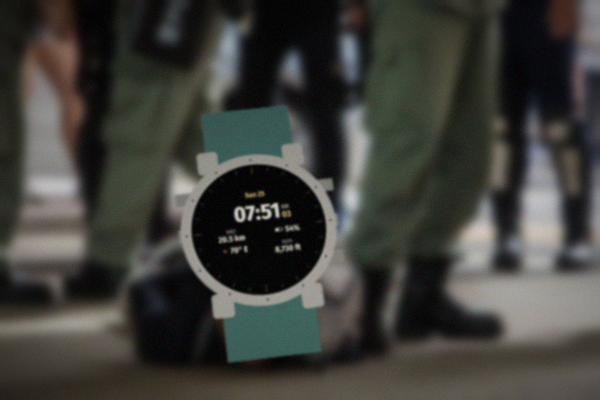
7:51
